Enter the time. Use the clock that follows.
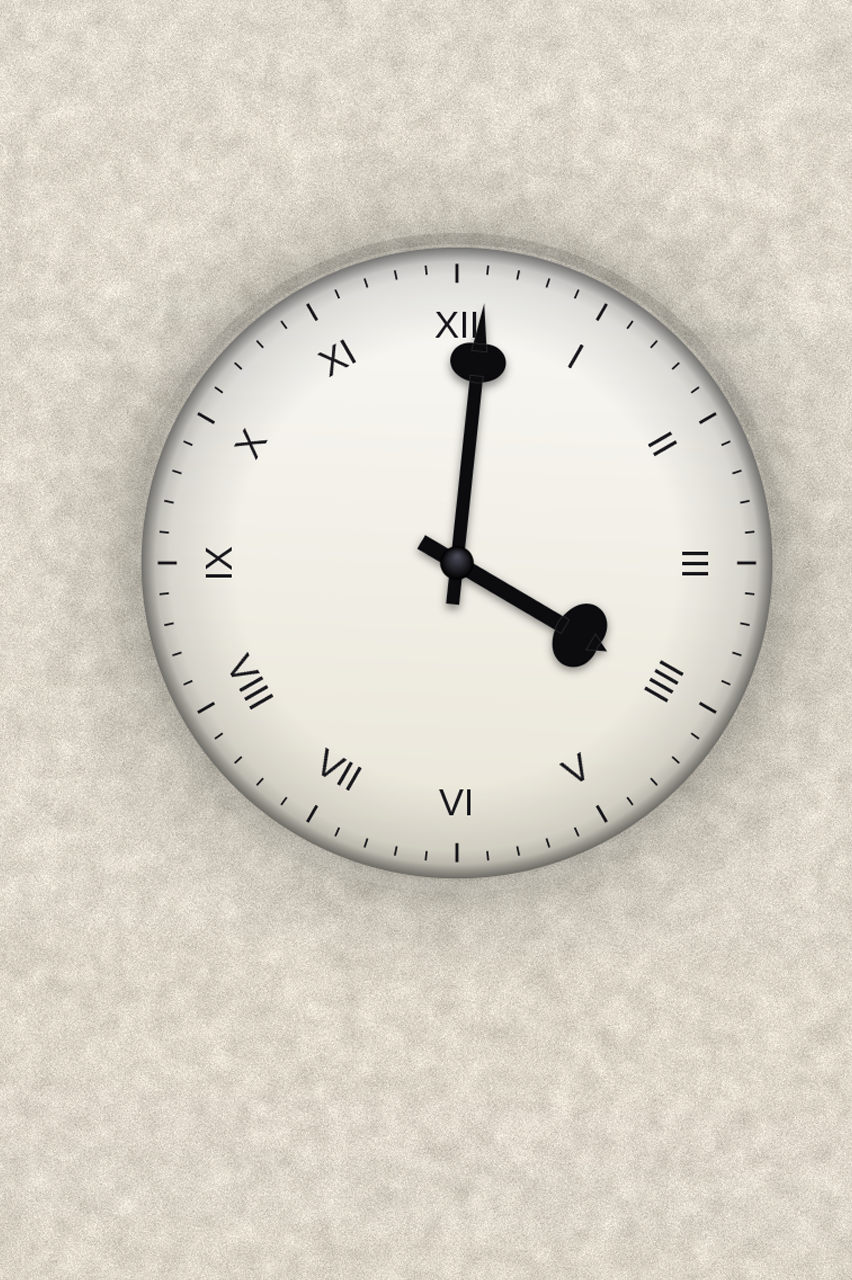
4:01
